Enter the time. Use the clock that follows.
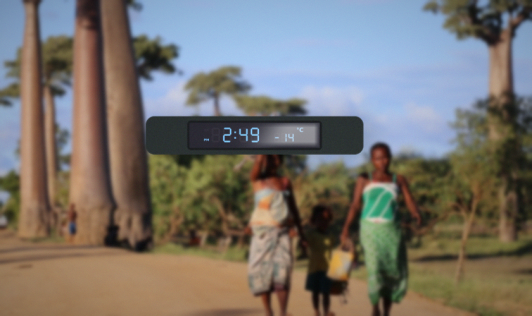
2:49
